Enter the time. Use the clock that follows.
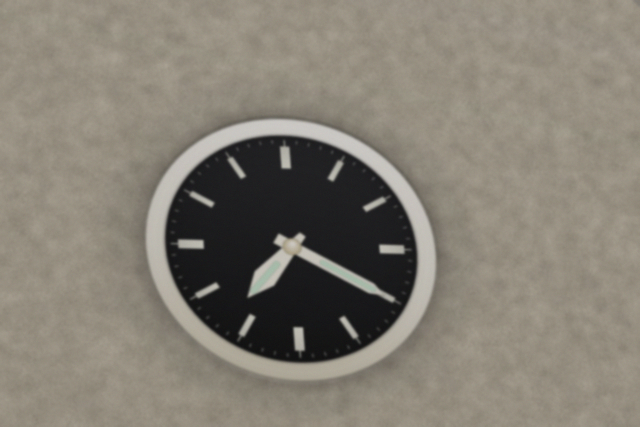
7:20
